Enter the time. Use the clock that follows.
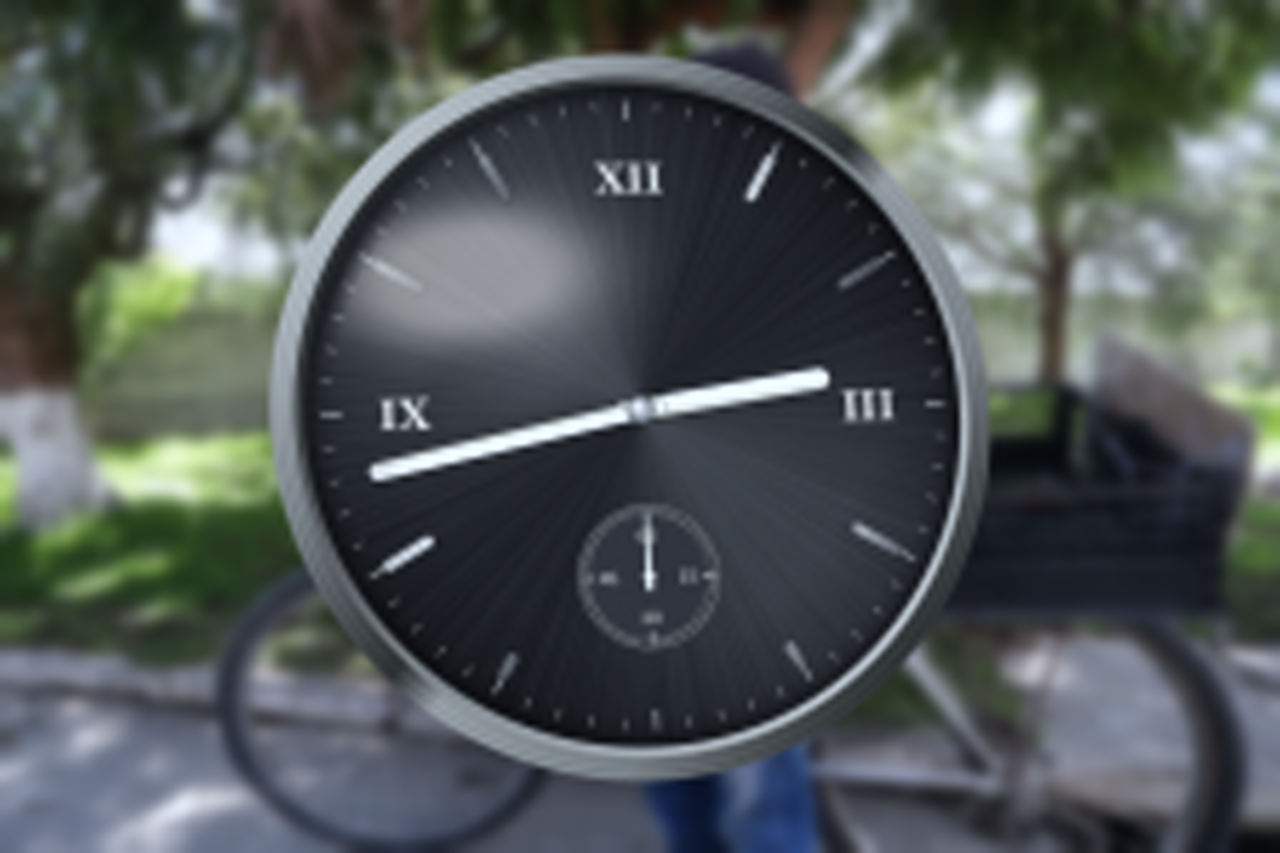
2:43
